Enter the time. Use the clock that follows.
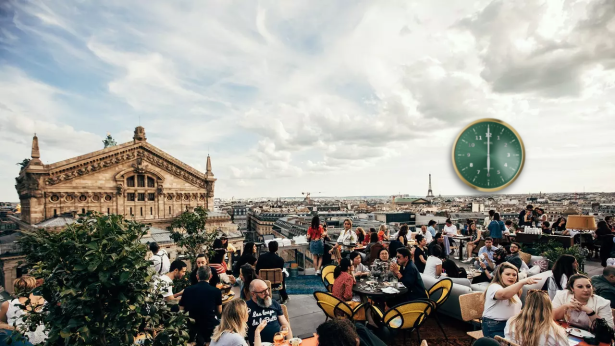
6:00
